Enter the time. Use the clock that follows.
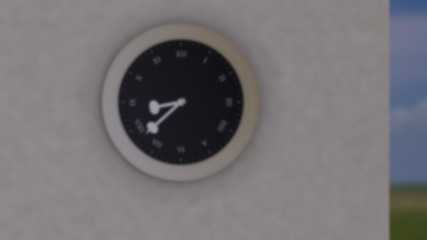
8:38
